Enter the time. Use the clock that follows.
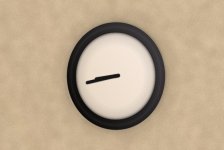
8:43
